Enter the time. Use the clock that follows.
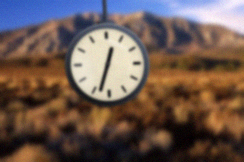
12:33
